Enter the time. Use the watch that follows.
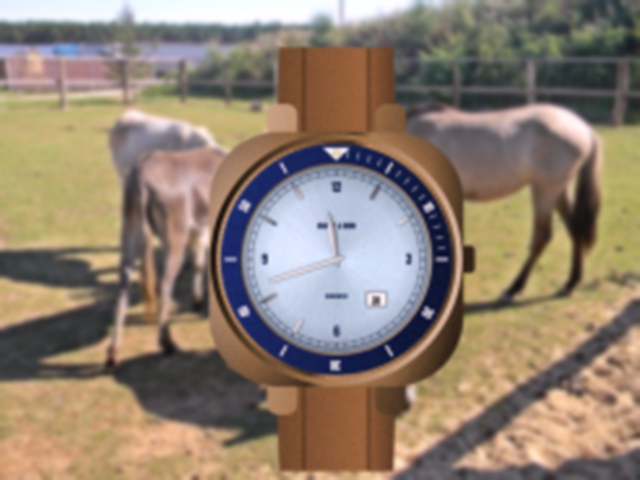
11:42
